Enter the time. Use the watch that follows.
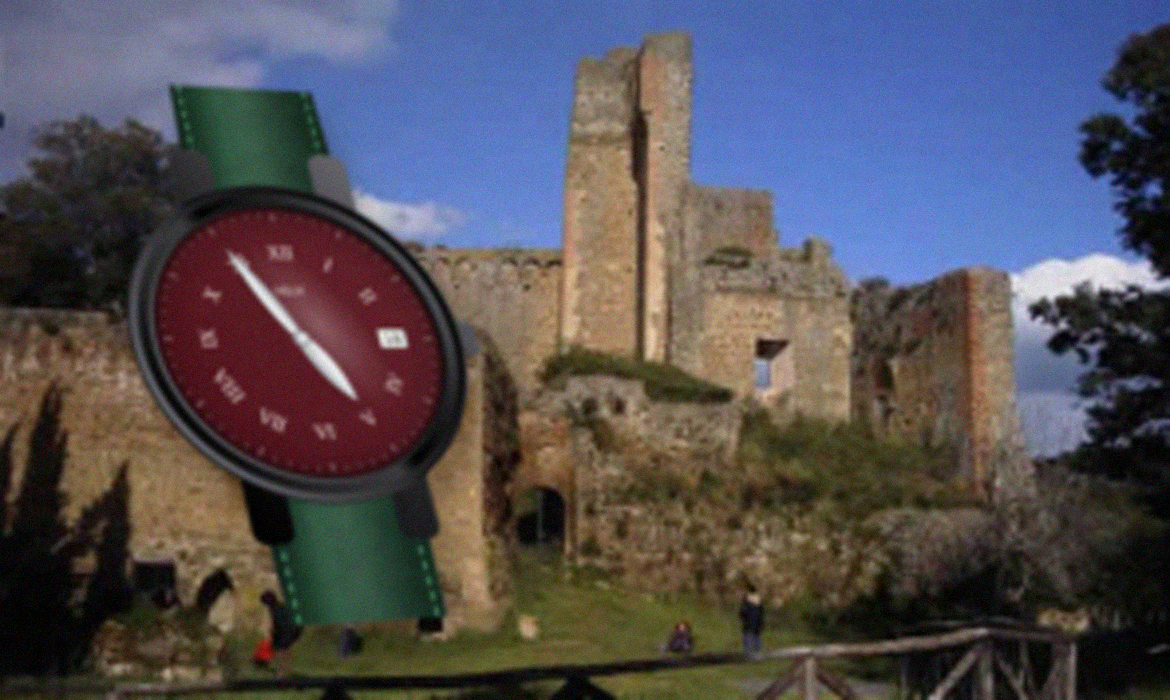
4:55
